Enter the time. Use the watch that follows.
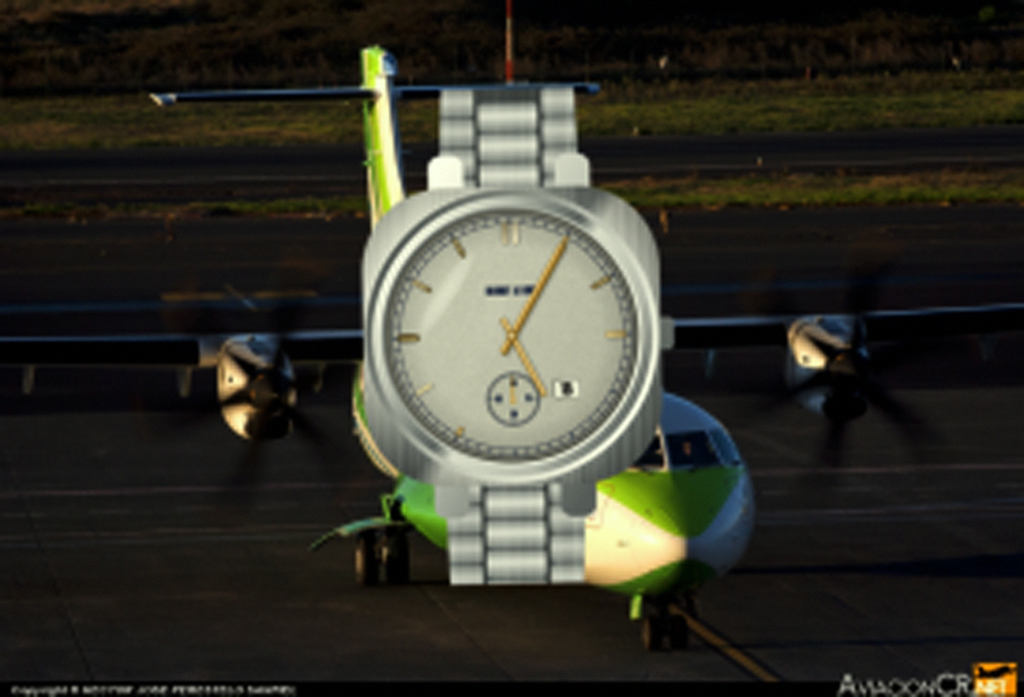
5:05
